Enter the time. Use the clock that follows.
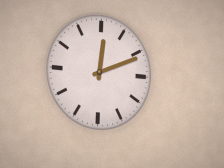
12:11
